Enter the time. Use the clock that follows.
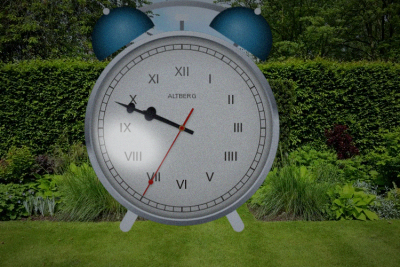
9:48:35
